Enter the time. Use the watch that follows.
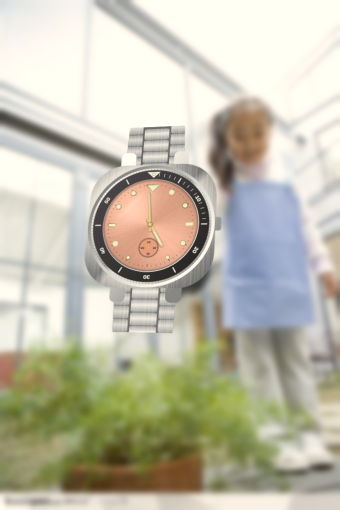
4:59
